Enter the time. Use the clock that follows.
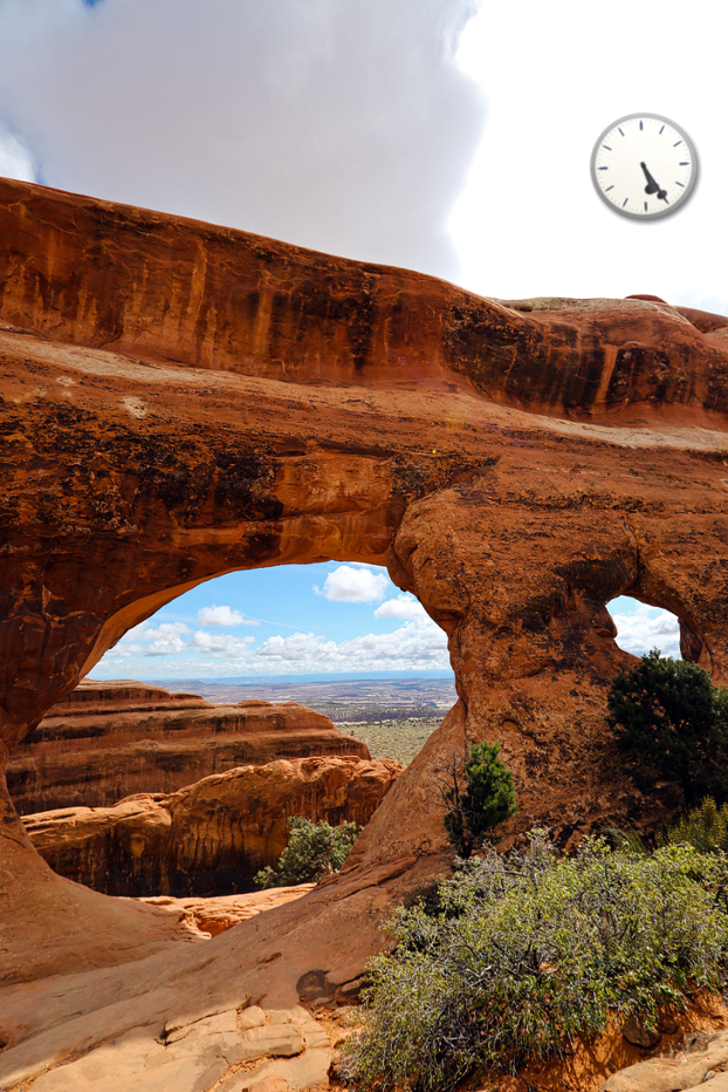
5:25
